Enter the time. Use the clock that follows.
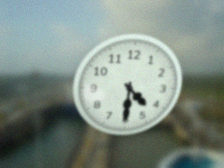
4:30
